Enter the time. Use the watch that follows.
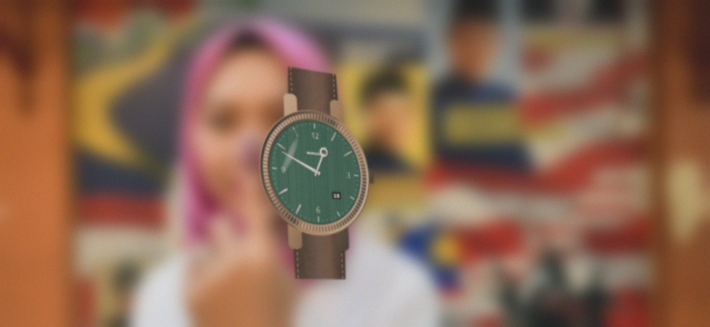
12:49
